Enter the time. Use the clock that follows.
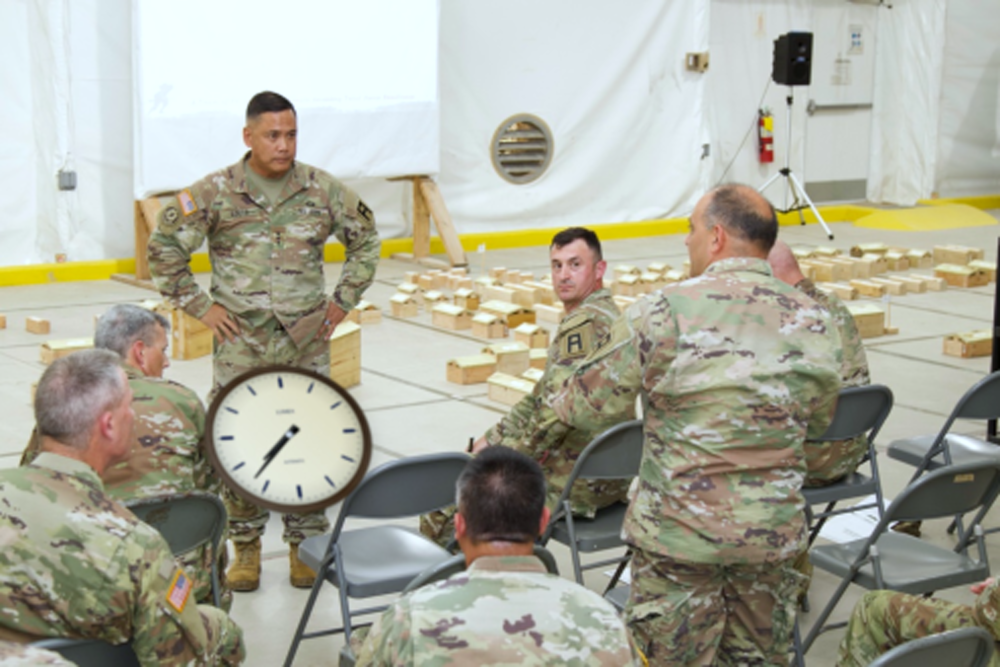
7:37
